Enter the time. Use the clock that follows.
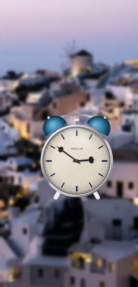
2:51
